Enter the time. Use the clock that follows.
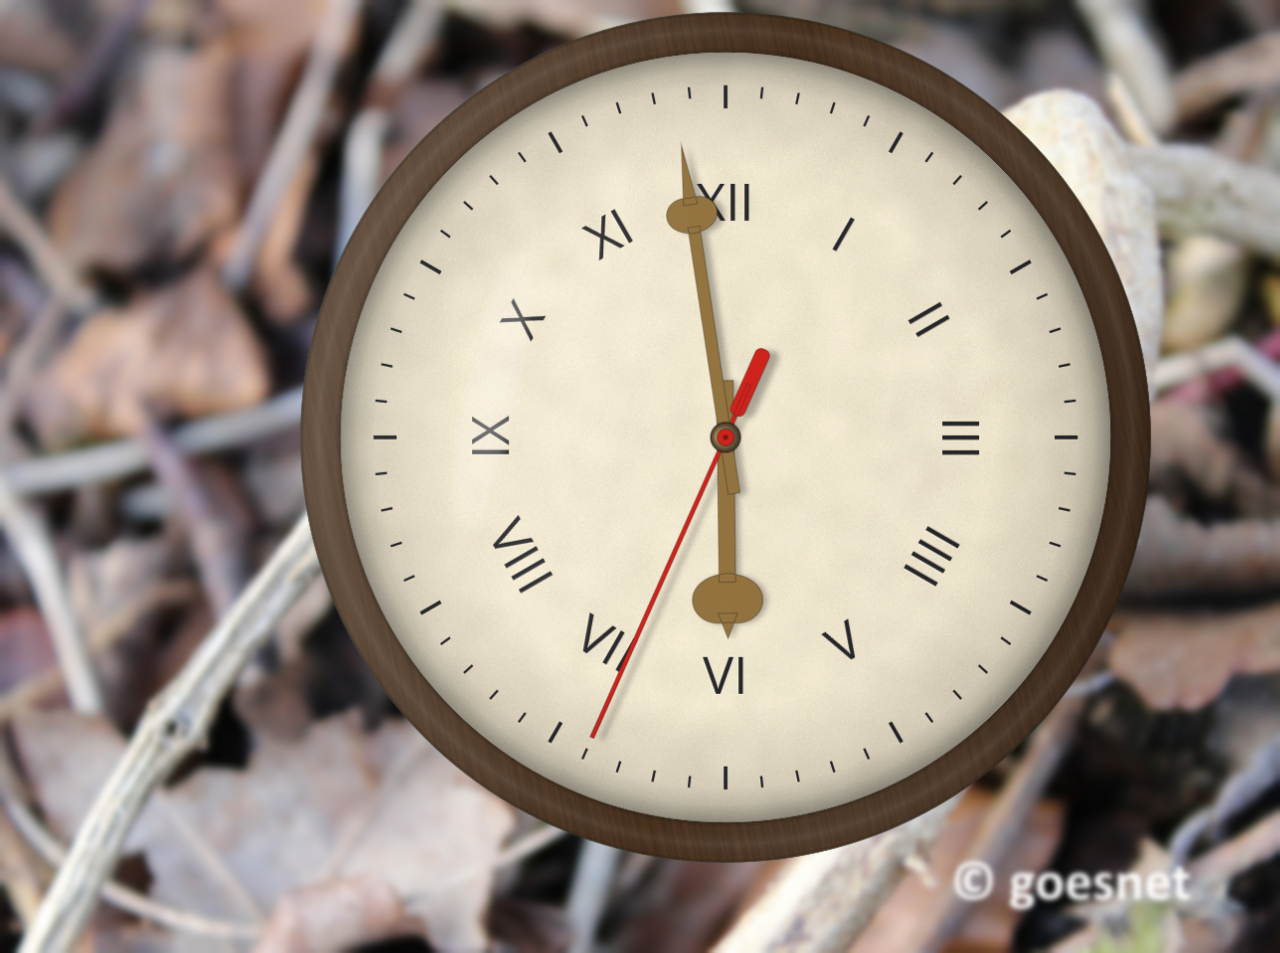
5:58:34
